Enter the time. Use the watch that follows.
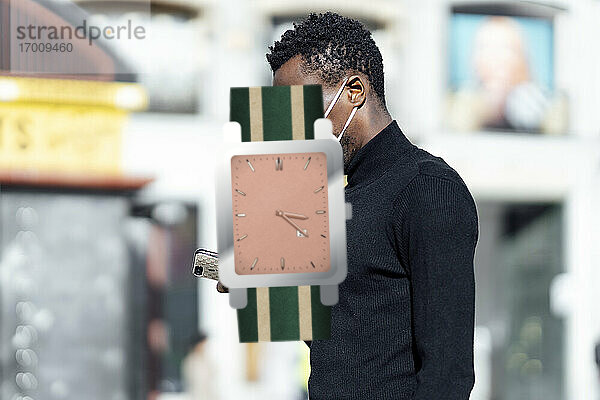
3:22
